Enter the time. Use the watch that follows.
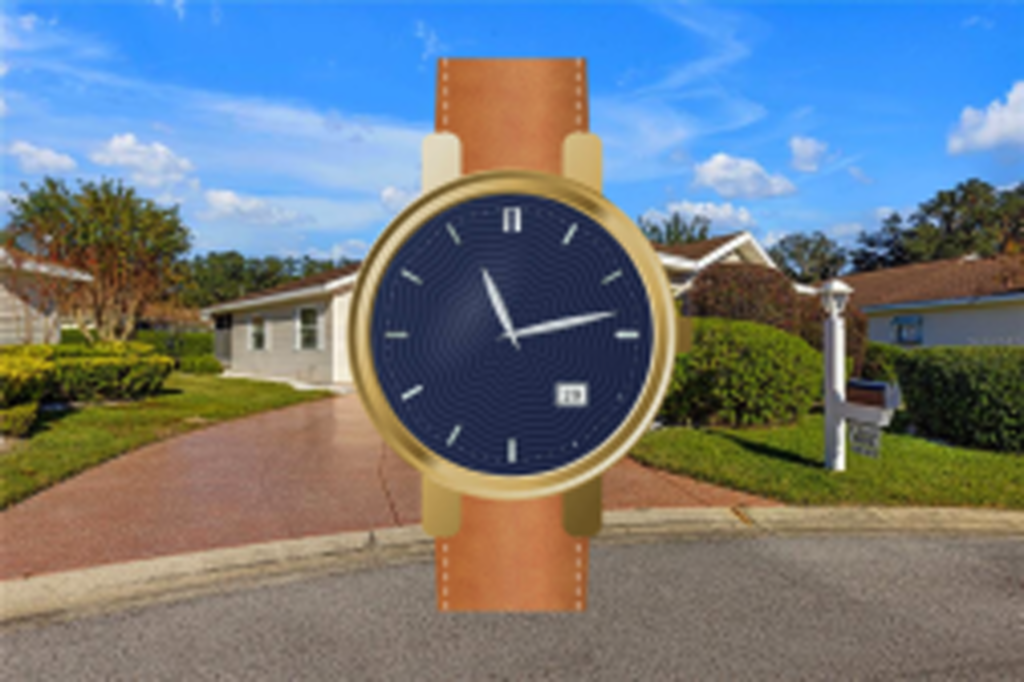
11:13
